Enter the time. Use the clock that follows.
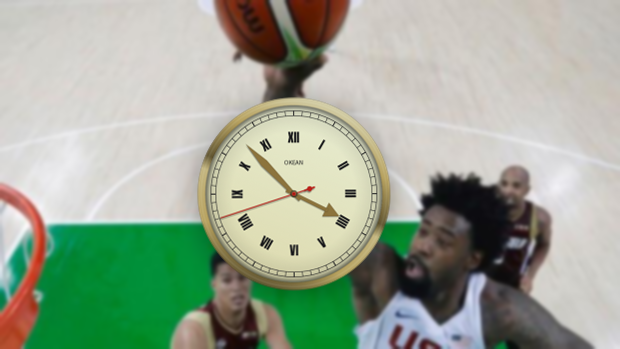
3:52:42
